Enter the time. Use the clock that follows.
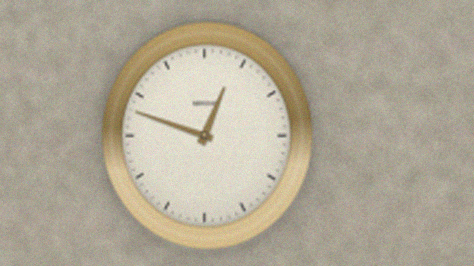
12:48
